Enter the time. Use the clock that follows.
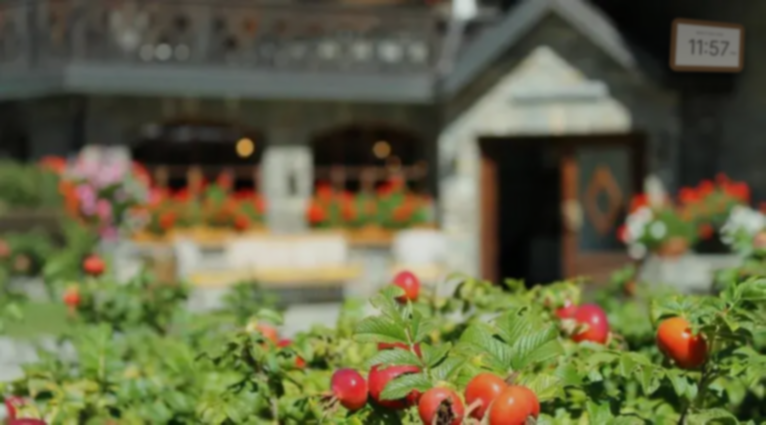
11:57
